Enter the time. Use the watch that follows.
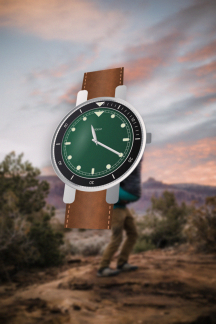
11:20
